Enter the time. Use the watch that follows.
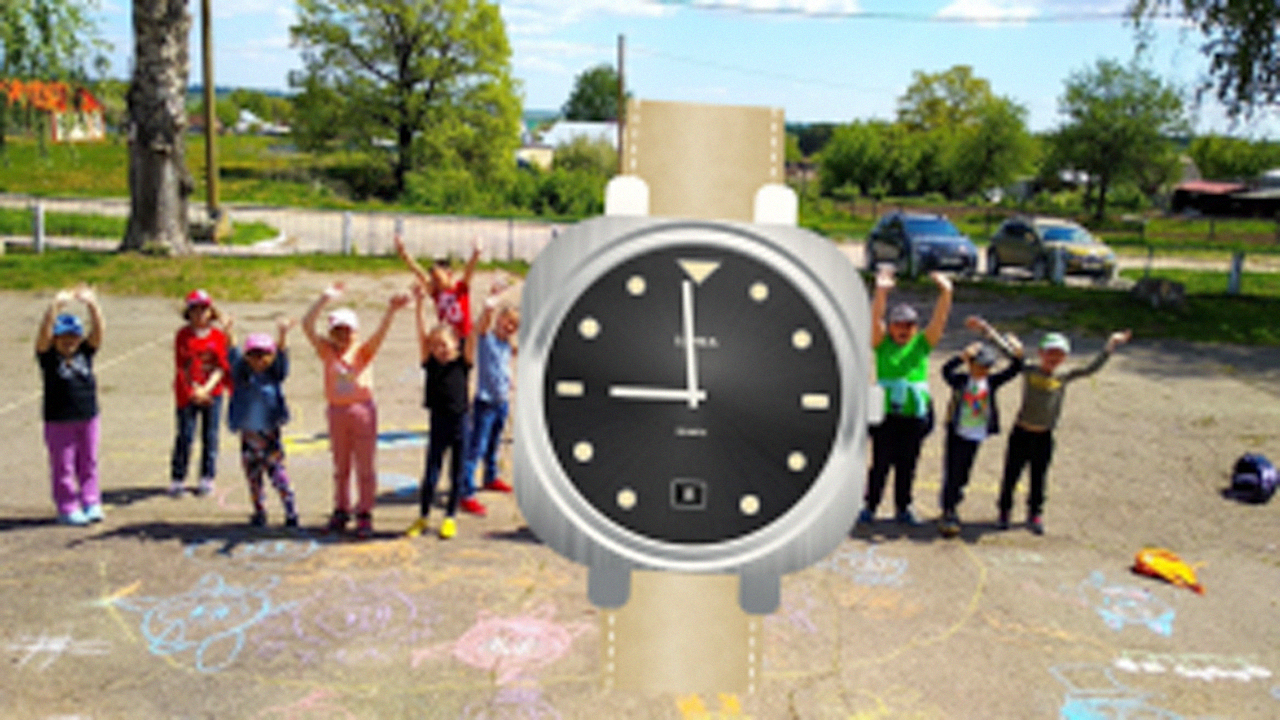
8:59
